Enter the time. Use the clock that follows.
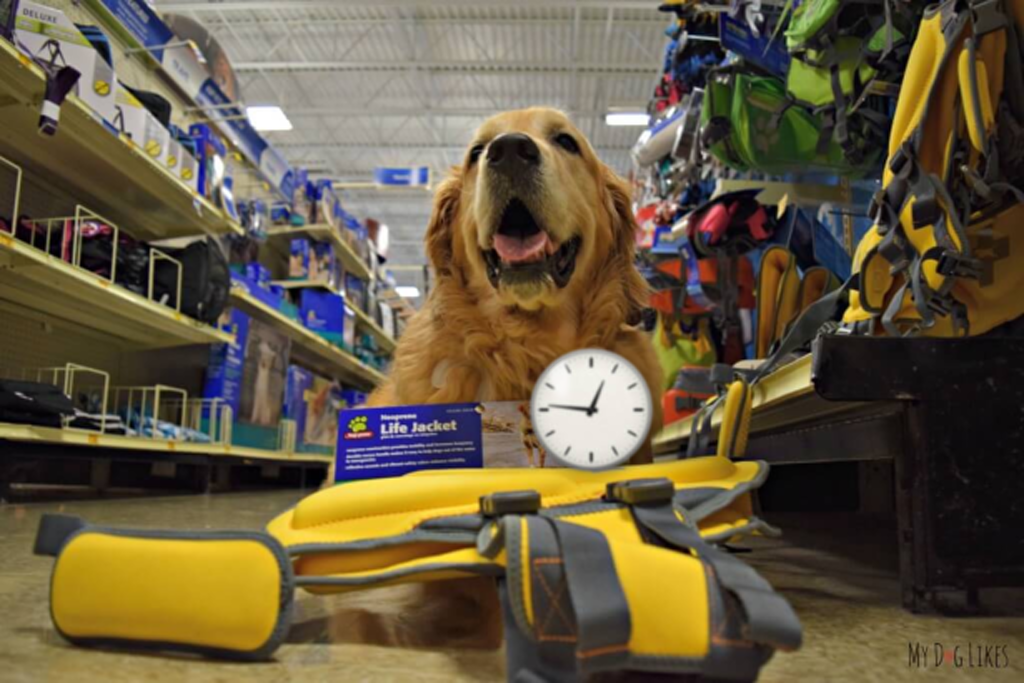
12:46
